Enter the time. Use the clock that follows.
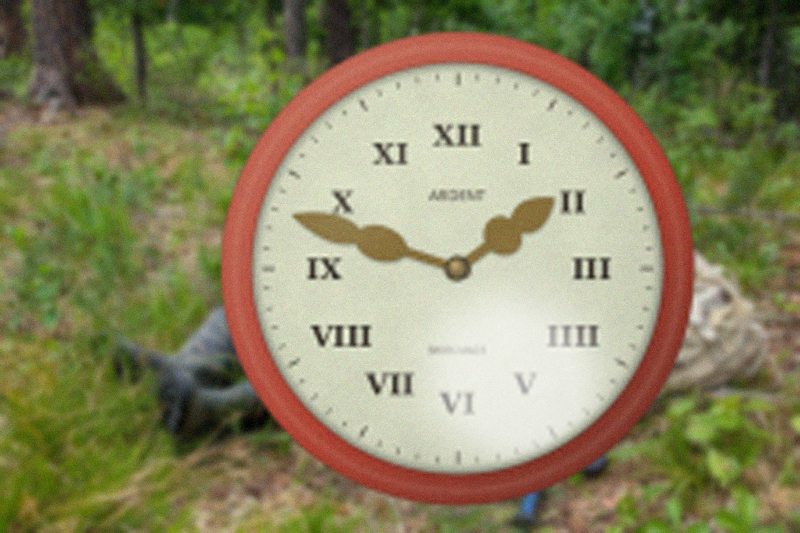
1:48
